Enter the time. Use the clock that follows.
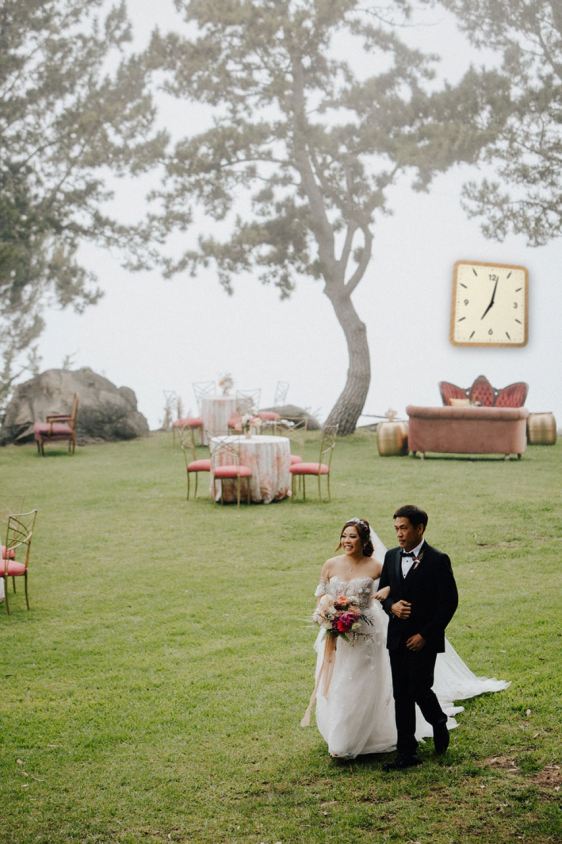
7:02
